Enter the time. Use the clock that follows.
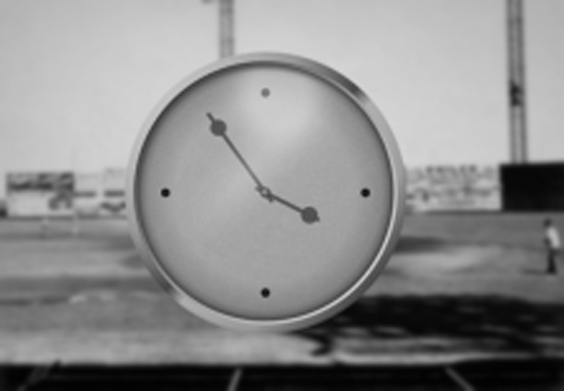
3:54
